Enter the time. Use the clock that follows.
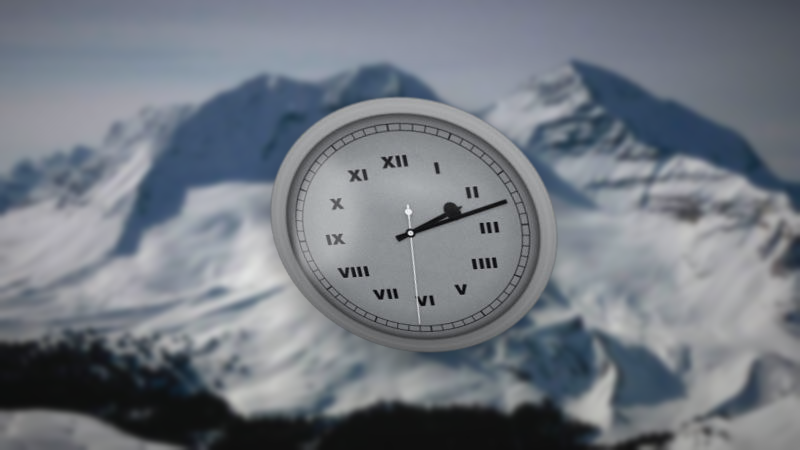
2:12:31
